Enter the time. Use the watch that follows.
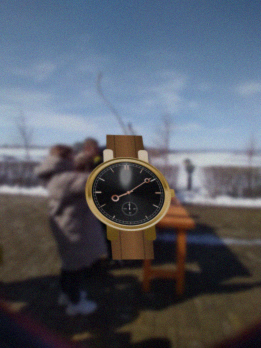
8:09
